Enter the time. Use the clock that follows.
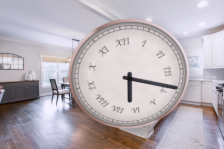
6:19
